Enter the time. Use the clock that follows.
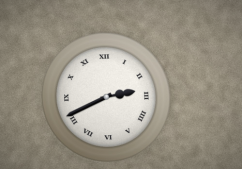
2:41
